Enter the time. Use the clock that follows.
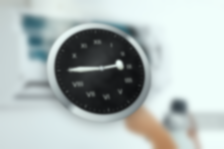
2:45
